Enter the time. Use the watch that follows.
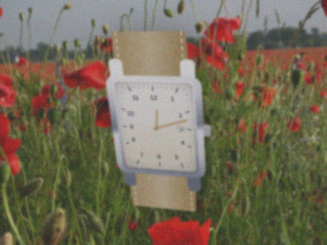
12:12
